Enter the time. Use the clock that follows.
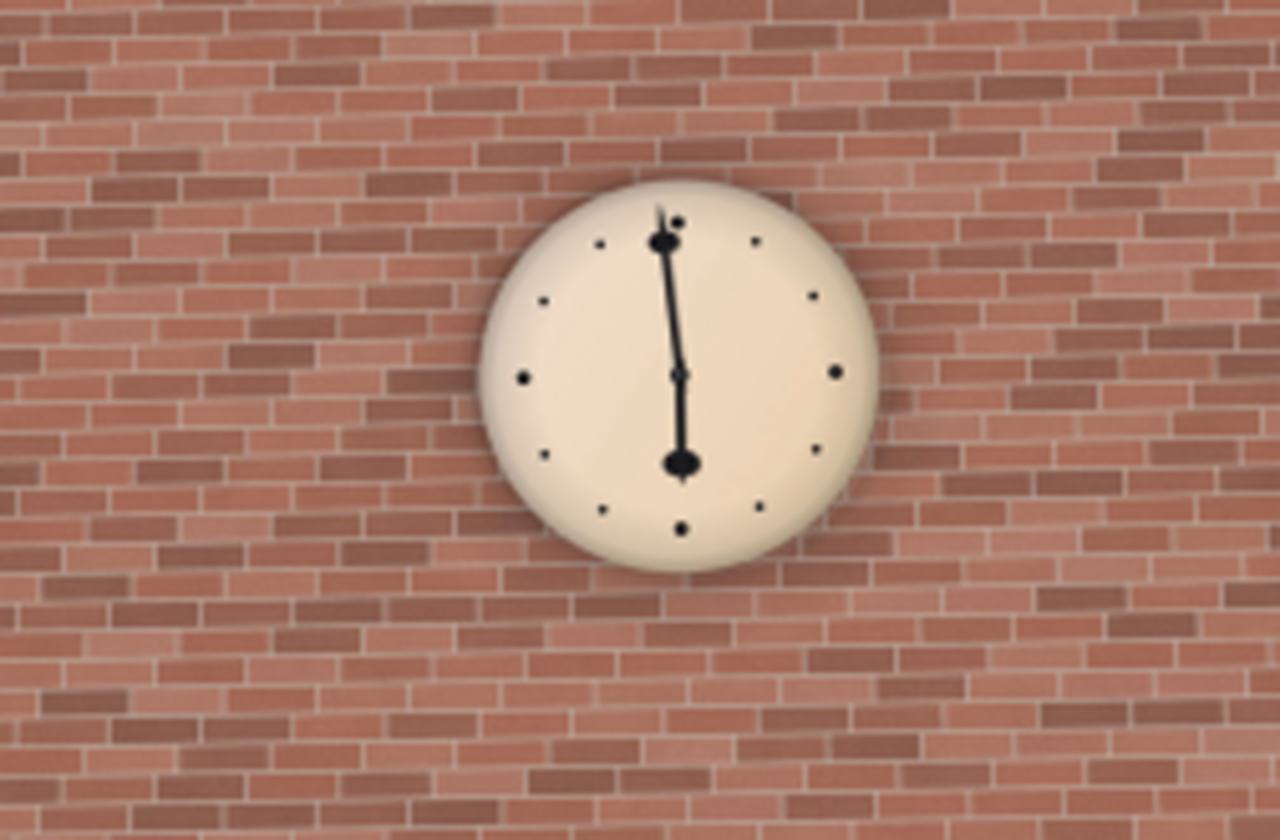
5:59
